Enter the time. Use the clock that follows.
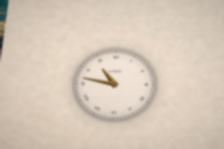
10:47
